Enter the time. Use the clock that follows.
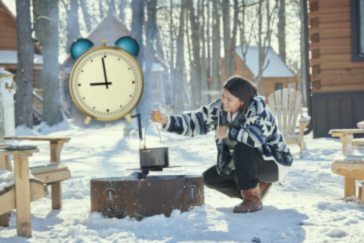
8:59
